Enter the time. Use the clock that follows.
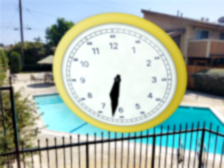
6:32
